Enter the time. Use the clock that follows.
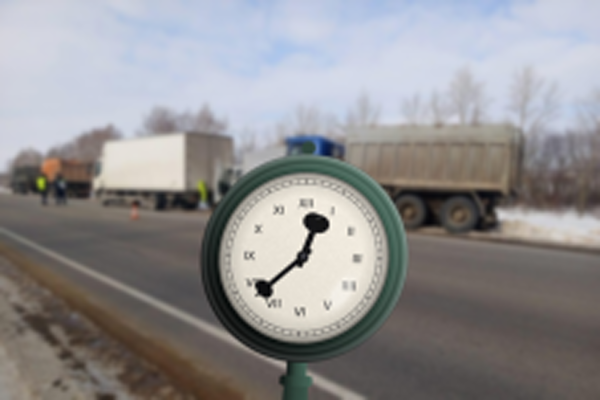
12:38
